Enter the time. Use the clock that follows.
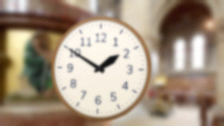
1:50
